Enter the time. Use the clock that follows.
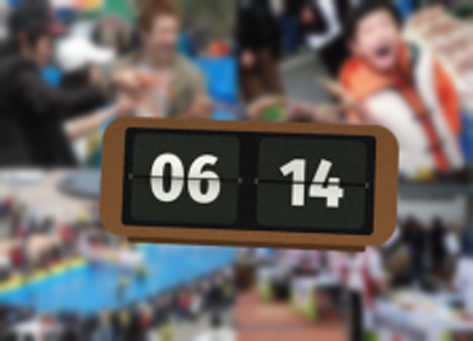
6:14
